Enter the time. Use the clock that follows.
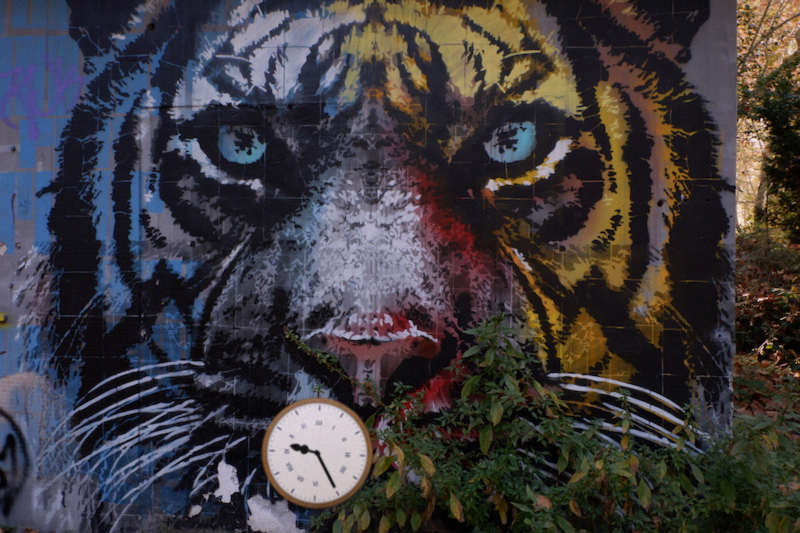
9:25
